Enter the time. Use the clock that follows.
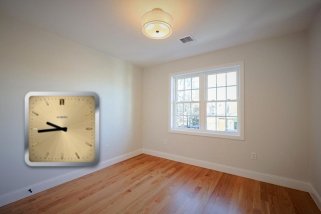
9:44
